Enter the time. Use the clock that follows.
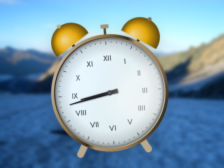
8:43
